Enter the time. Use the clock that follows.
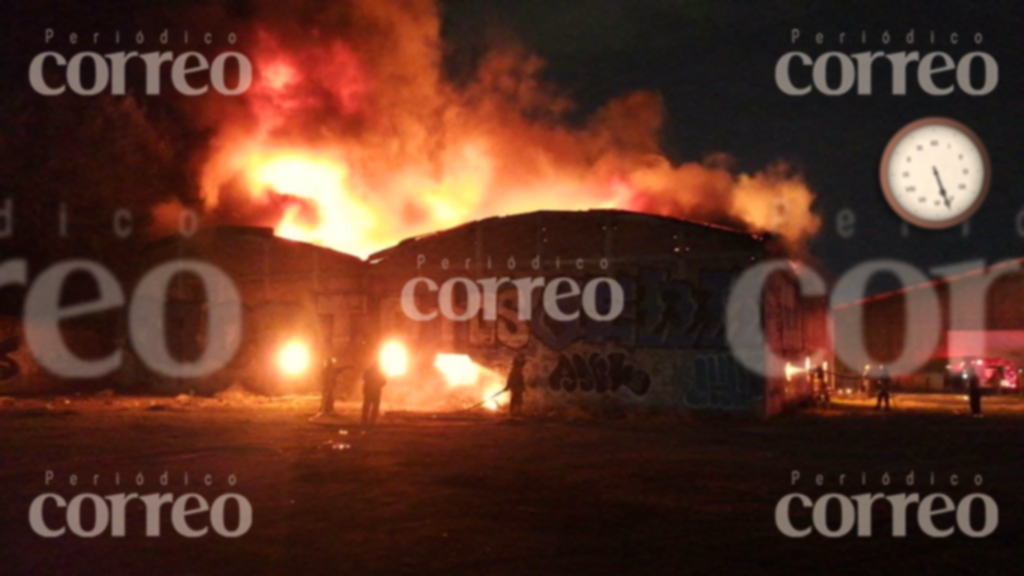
5:27
